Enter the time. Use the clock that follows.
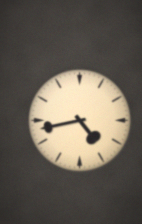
4:43
